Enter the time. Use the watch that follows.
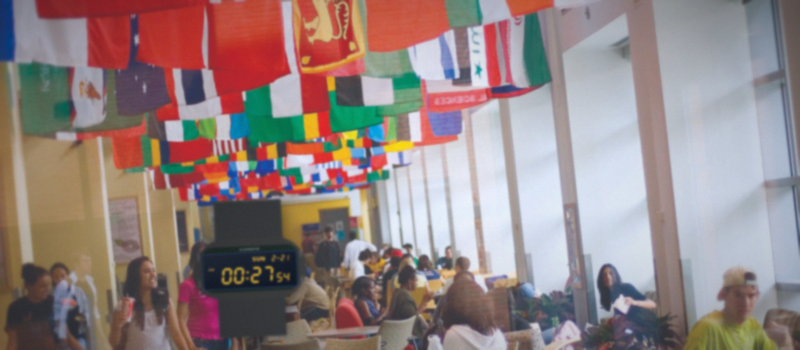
0:27
